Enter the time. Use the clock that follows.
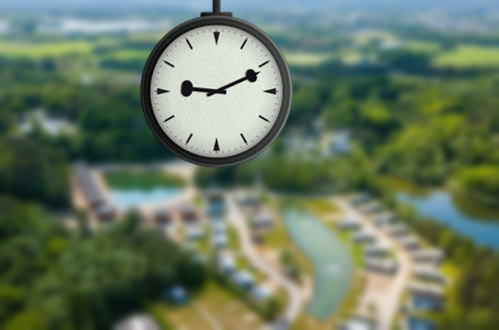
9:11
